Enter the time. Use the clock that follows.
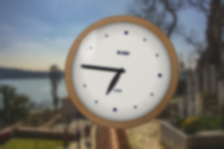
6:45
